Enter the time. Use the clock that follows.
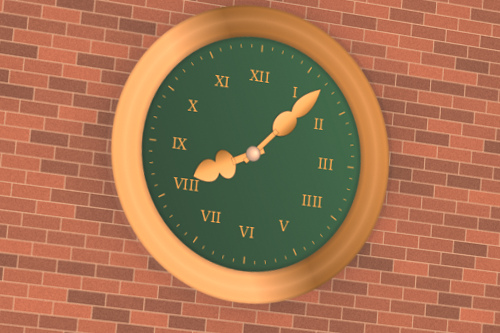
8:07
